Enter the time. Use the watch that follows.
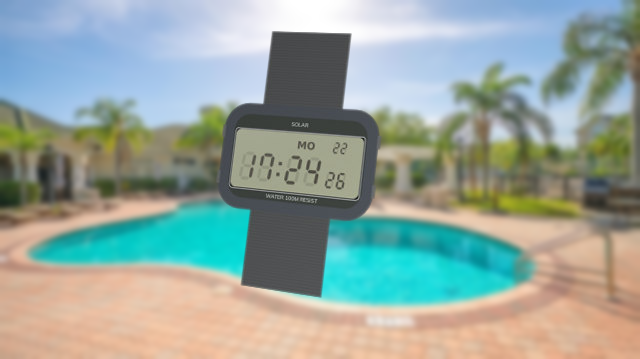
17:24:26
